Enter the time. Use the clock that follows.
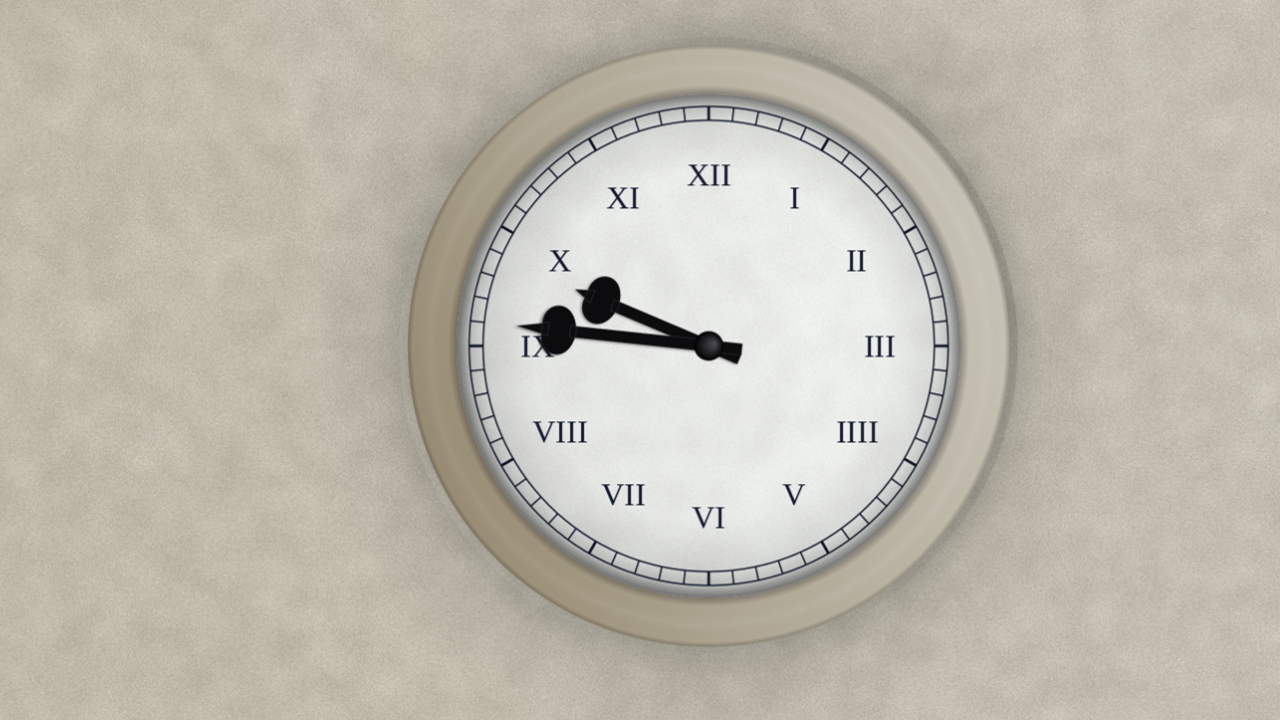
9:46
